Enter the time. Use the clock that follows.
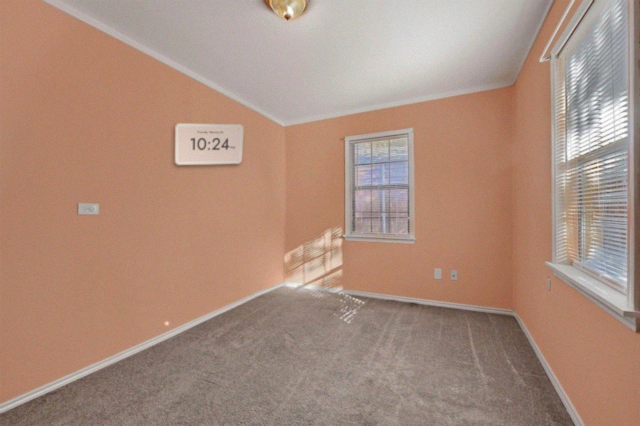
10:24
